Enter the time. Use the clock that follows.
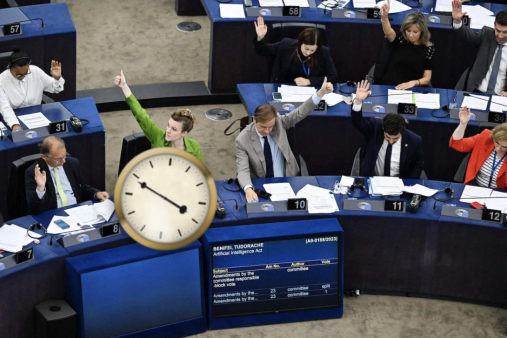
3:49
